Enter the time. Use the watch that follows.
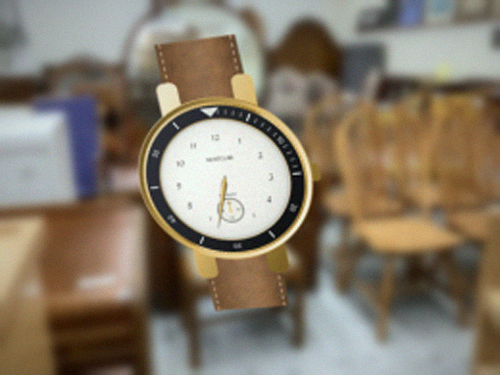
6:33
